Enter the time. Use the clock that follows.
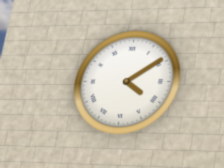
4:09
